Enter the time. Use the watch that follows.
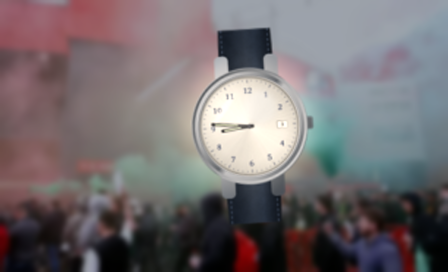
8:46
